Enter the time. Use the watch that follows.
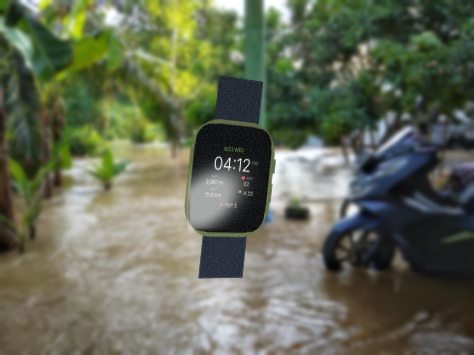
4:12
